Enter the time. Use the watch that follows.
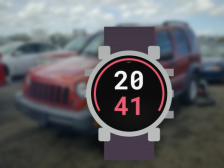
20:41
